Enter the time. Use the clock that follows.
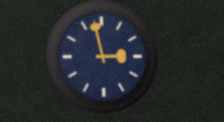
2:58
